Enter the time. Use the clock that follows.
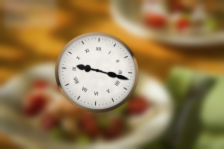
9:17
